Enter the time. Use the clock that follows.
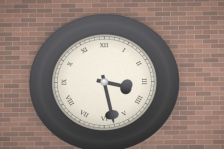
3:28
